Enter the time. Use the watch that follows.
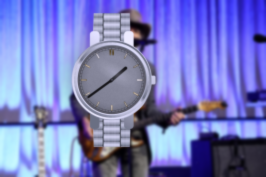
1:39
